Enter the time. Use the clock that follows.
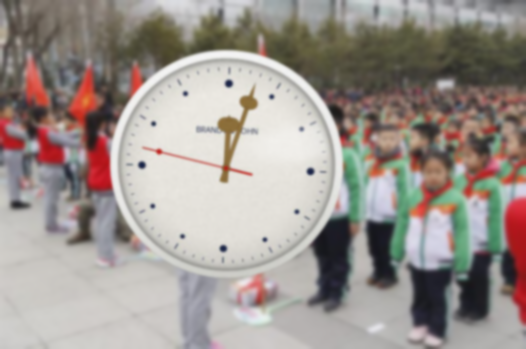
12:02:47
